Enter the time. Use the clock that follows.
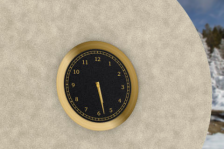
5:28
